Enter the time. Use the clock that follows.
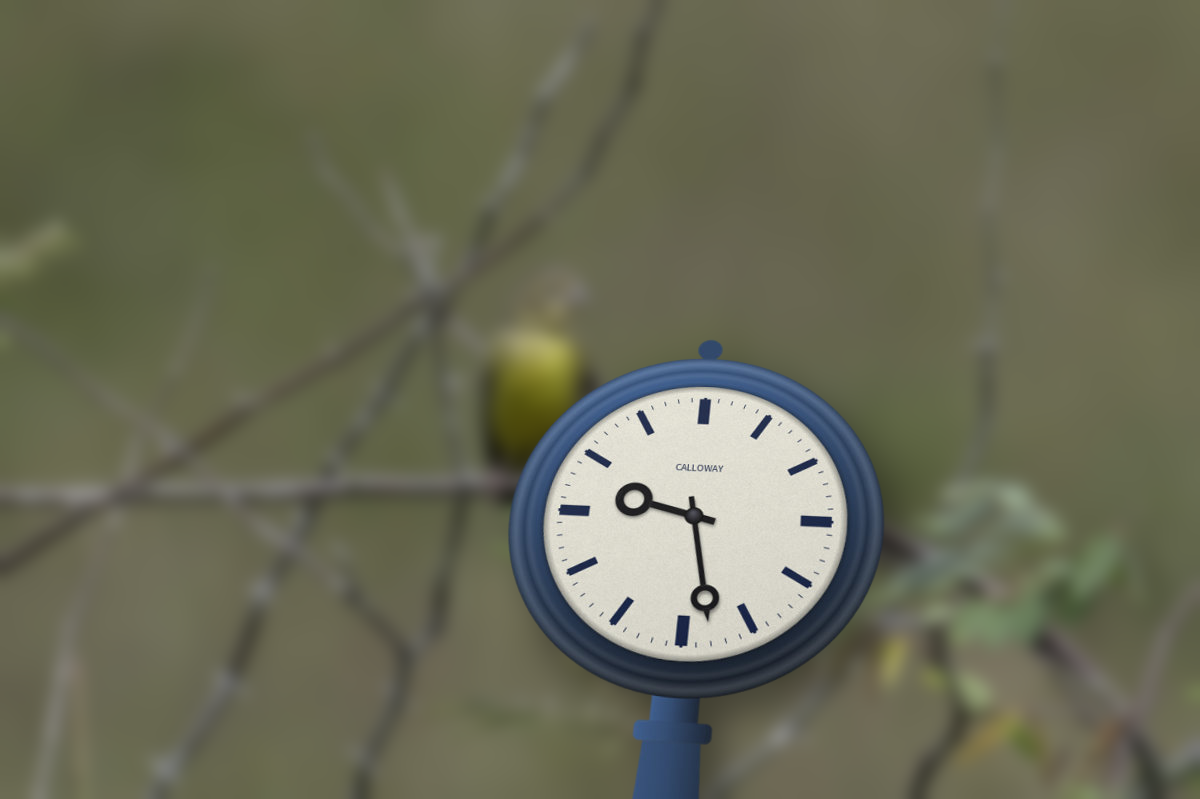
9:28
